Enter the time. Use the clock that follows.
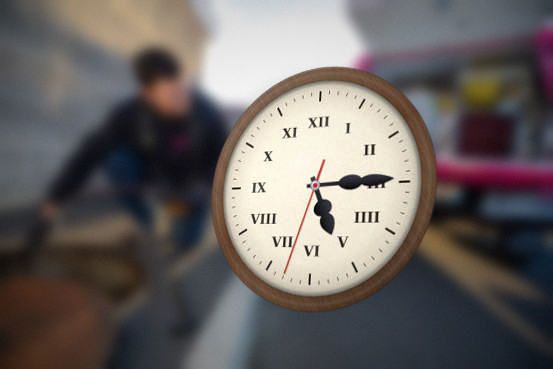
5:14:33
